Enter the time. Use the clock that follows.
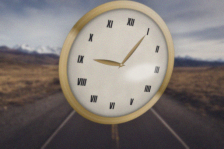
9:05
